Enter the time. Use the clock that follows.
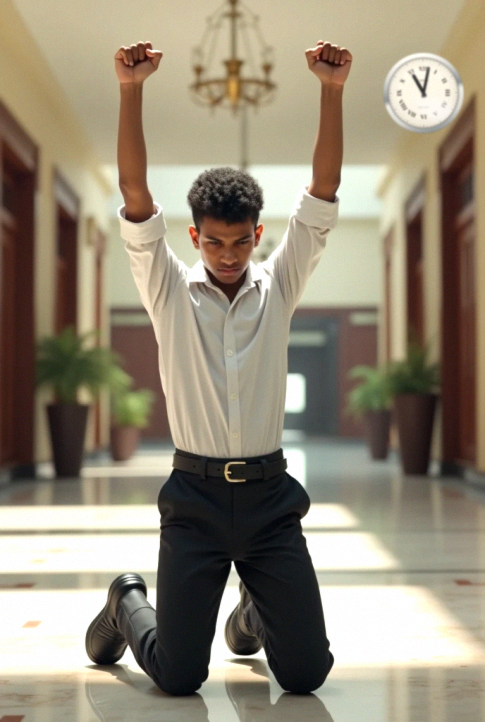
11:02
